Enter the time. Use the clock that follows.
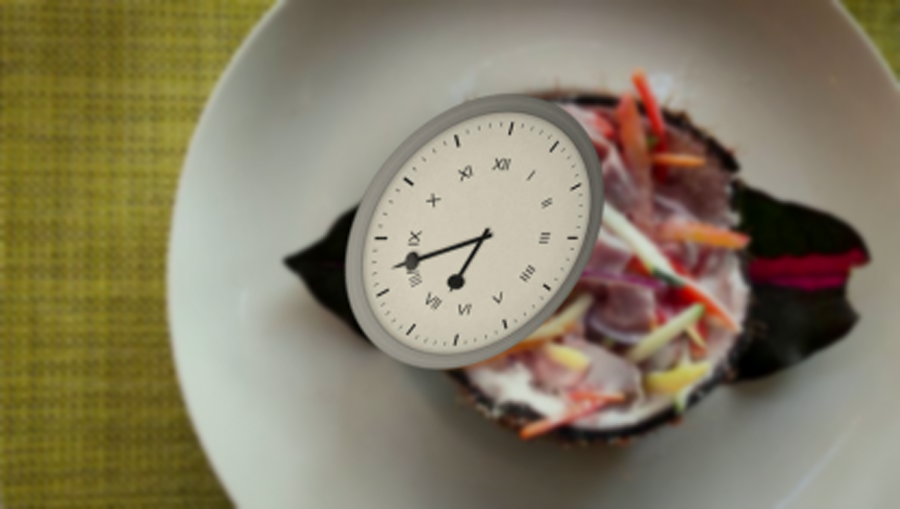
6:42
